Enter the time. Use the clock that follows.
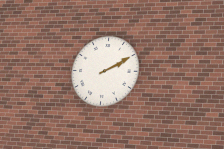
2:10
